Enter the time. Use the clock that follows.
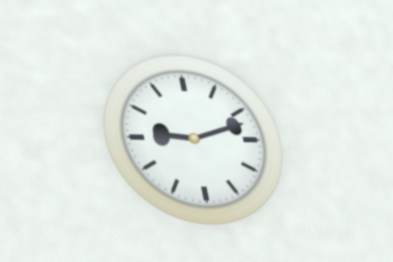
9:12
